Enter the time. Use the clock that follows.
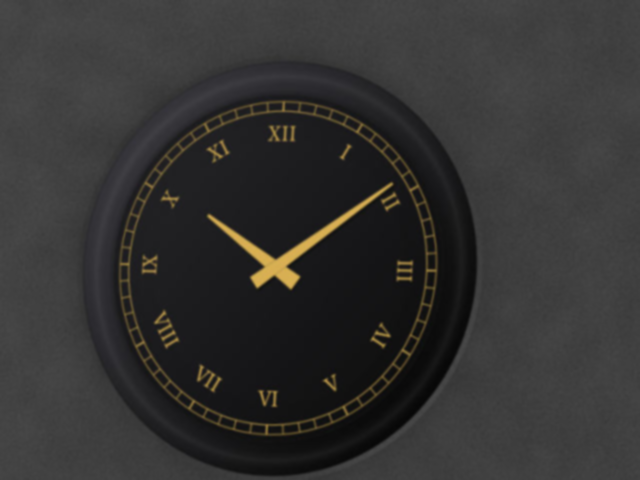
10:09
